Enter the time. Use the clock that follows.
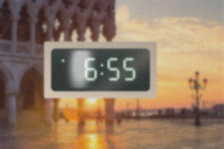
6:55
